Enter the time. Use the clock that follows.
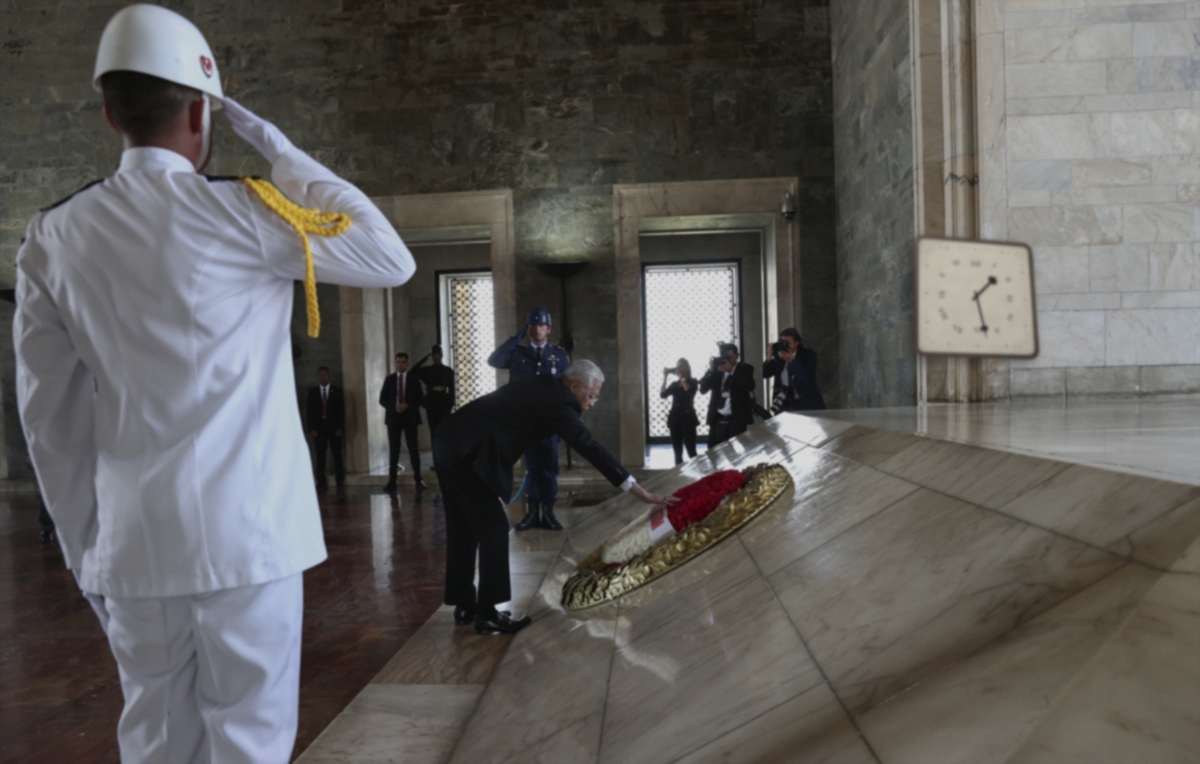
1:28
